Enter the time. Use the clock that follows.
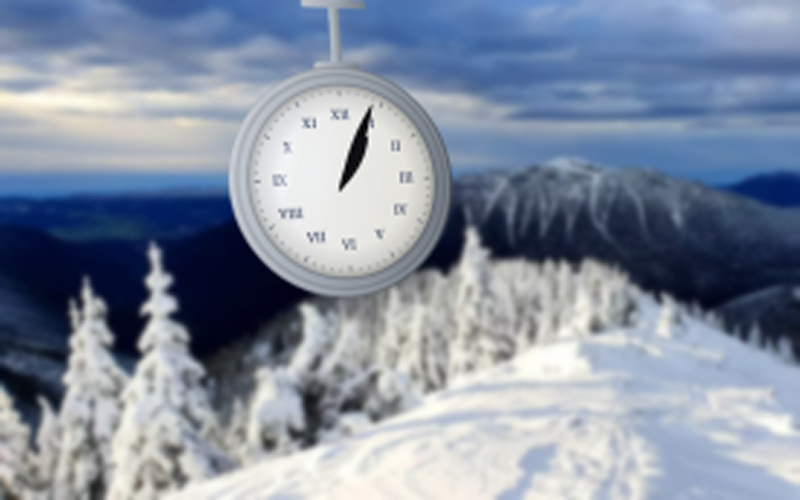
1:04
